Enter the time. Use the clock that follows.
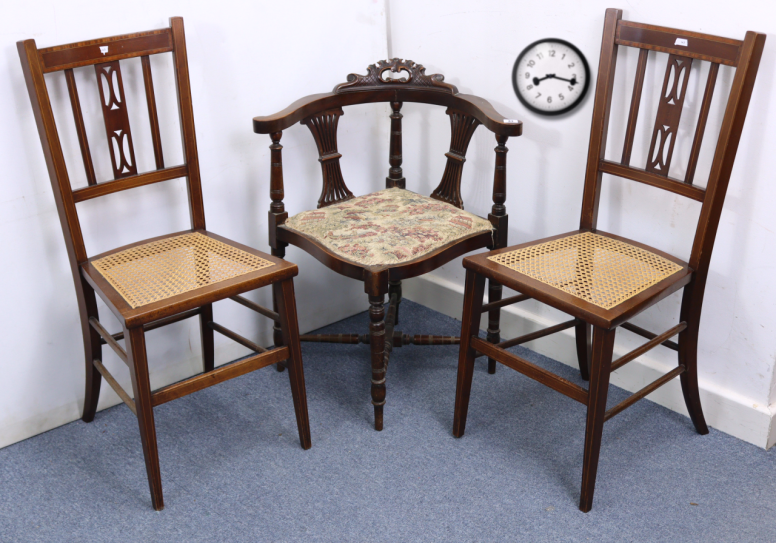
8:17
